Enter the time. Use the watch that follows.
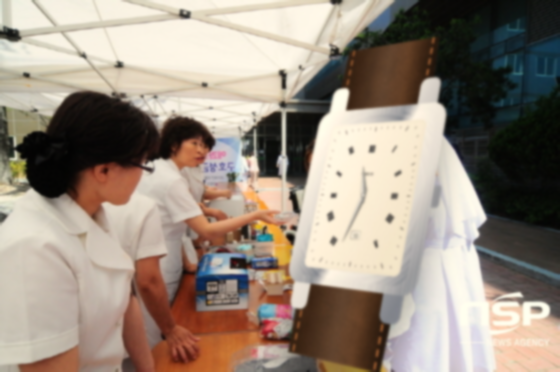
11:33
